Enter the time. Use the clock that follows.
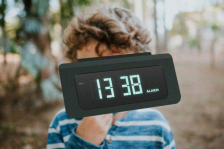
13:38
